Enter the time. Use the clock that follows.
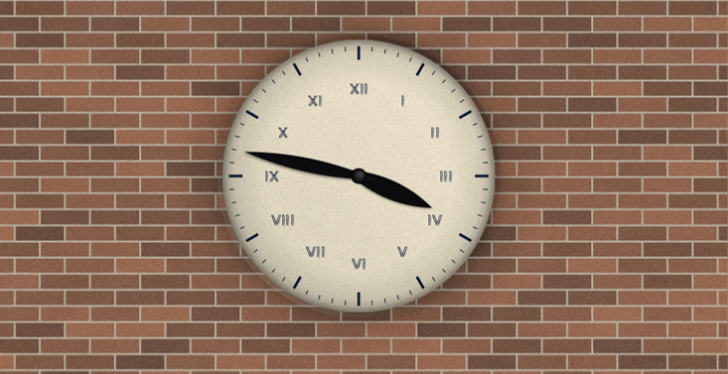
3:47
